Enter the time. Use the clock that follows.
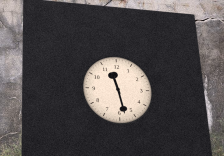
11:28
